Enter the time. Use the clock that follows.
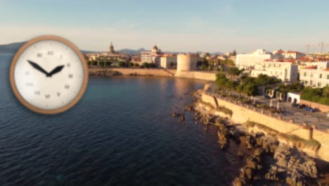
1:50
